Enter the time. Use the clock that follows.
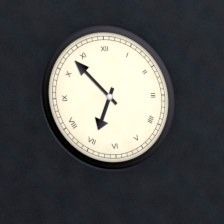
6:53
